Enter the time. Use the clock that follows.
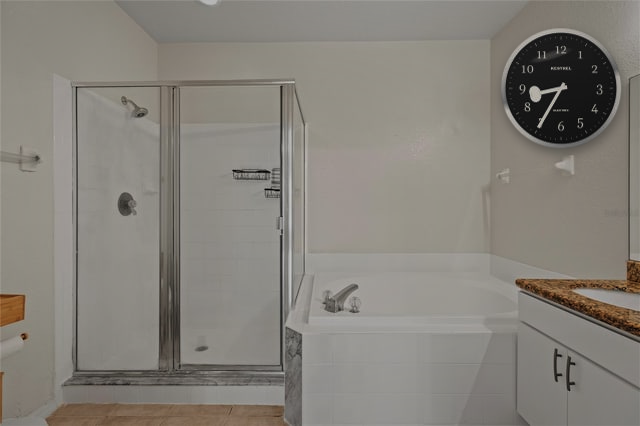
8:35
